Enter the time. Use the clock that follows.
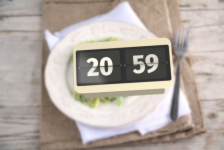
20:59
